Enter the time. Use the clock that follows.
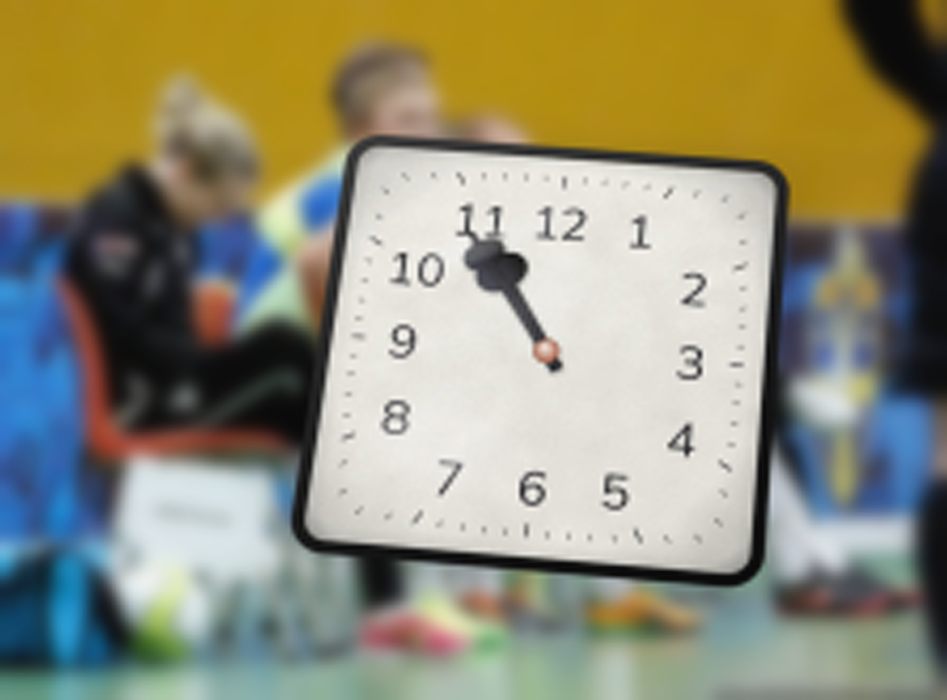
10:54
